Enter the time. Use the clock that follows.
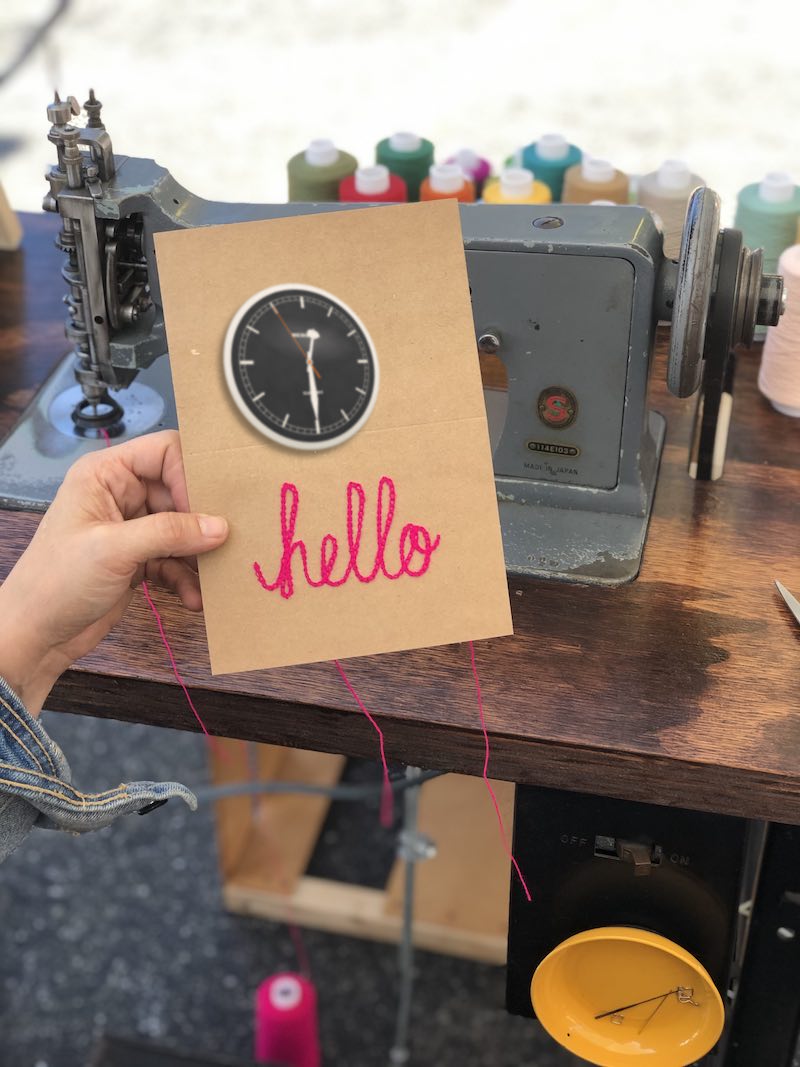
12:29:55
